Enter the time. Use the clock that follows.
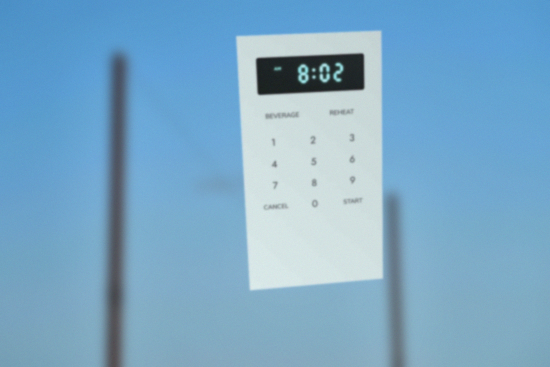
8:02
